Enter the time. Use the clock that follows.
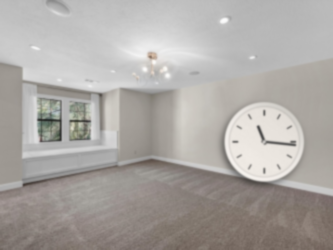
11:16
